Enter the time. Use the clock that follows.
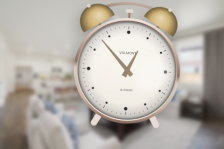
12:53
